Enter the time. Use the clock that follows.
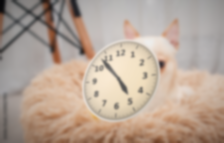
4:53
